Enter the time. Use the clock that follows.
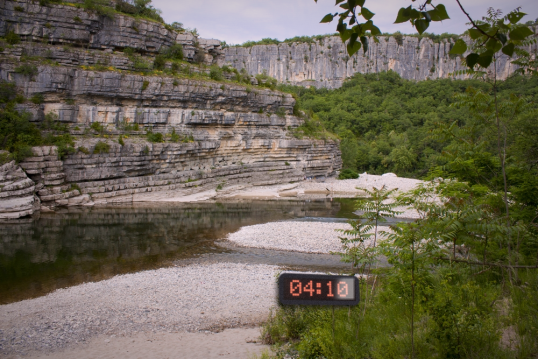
4:10
